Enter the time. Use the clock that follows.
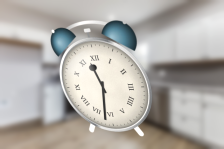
11:32
